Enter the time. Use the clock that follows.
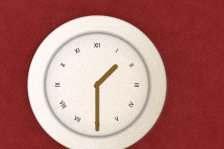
1:30
